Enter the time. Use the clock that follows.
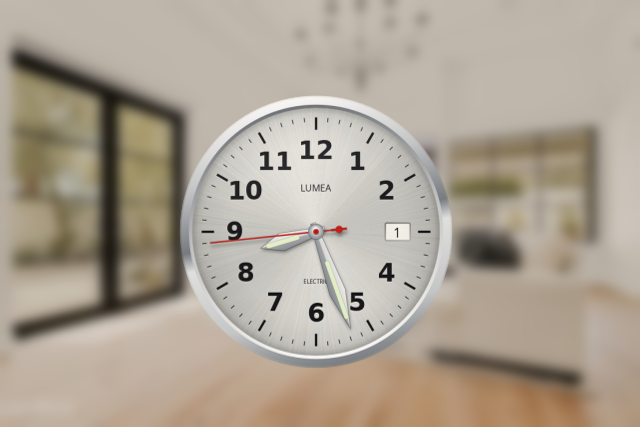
8:26:44
